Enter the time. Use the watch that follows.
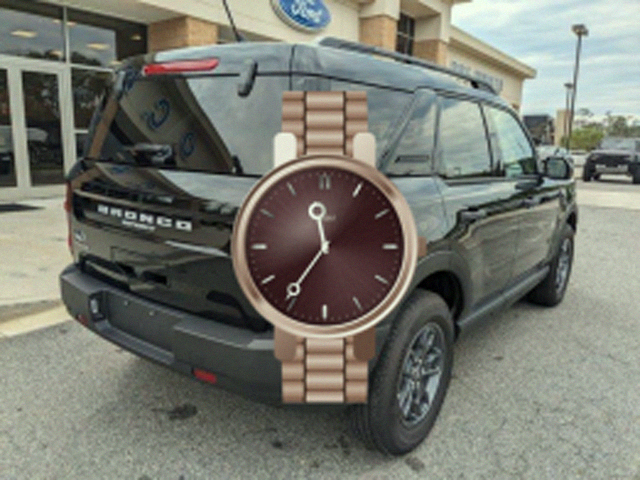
11:36
